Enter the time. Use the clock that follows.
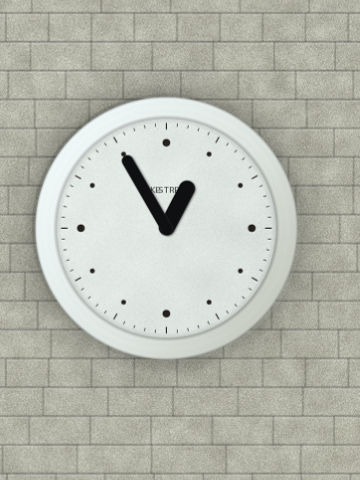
12:55
